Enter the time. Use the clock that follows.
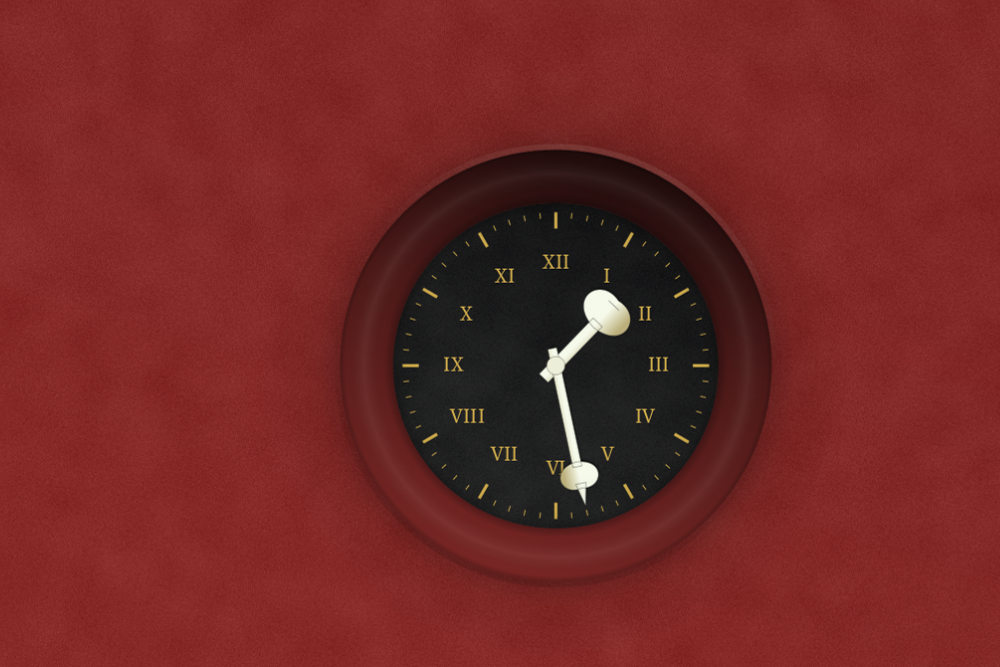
1:28
